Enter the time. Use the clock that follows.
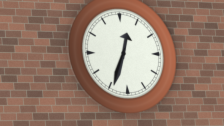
12:34
